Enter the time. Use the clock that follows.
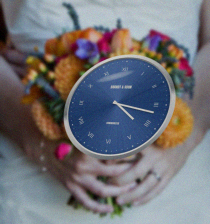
4:17
